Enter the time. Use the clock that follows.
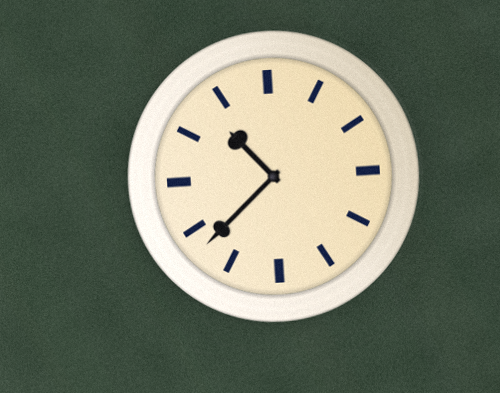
10:38
